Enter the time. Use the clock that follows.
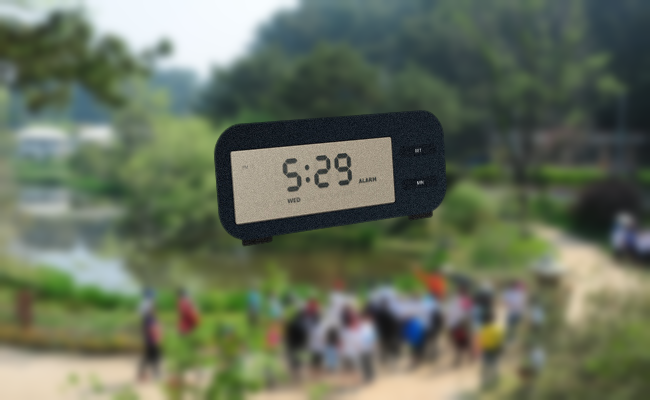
5:29
